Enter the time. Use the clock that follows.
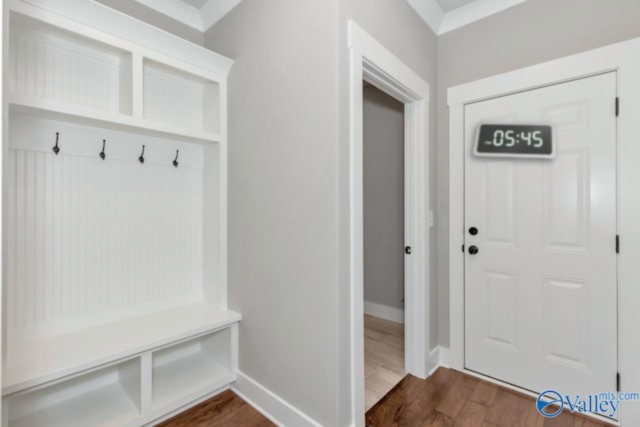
5:45
